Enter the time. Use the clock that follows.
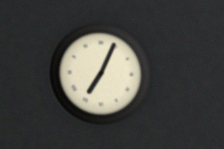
7:04
